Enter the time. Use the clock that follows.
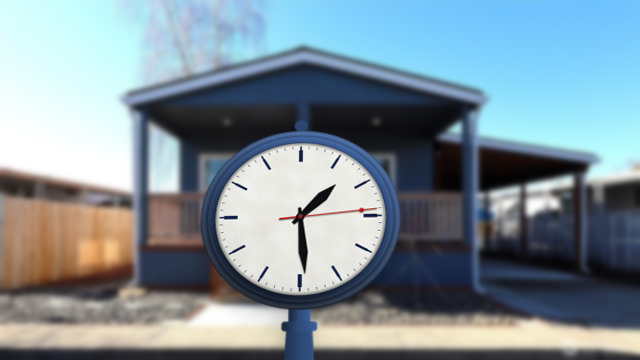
1:29:14
